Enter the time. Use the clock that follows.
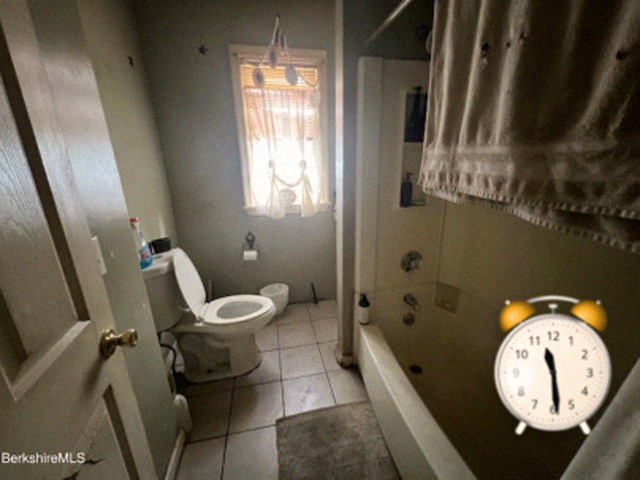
11:29
